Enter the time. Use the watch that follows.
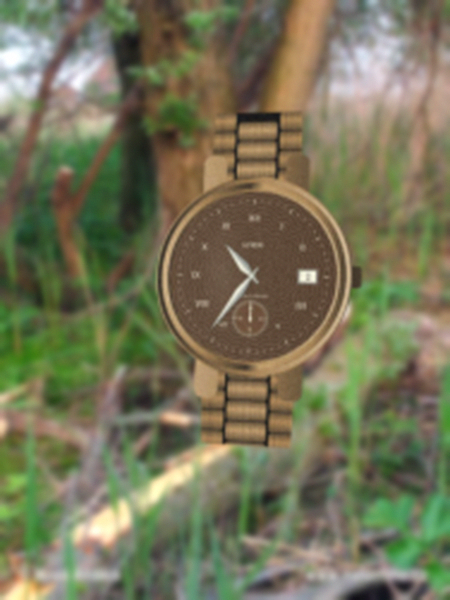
10:36
